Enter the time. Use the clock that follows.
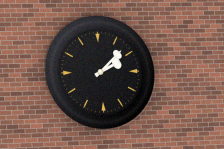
2:08
